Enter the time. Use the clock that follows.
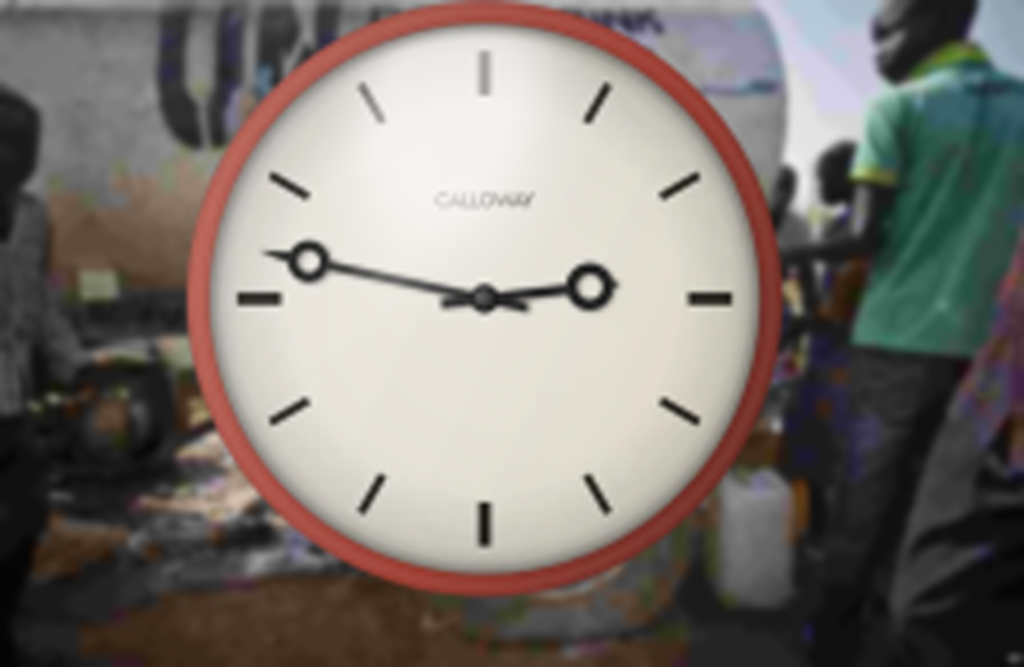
2:47
